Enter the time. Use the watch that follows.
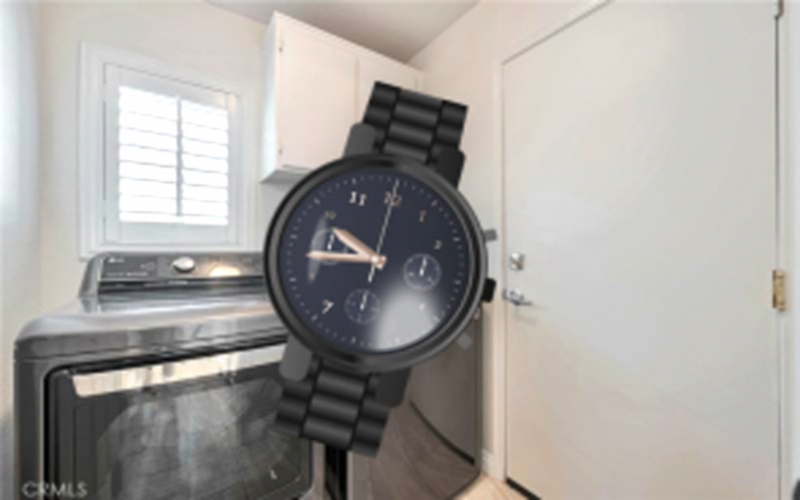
9:43
